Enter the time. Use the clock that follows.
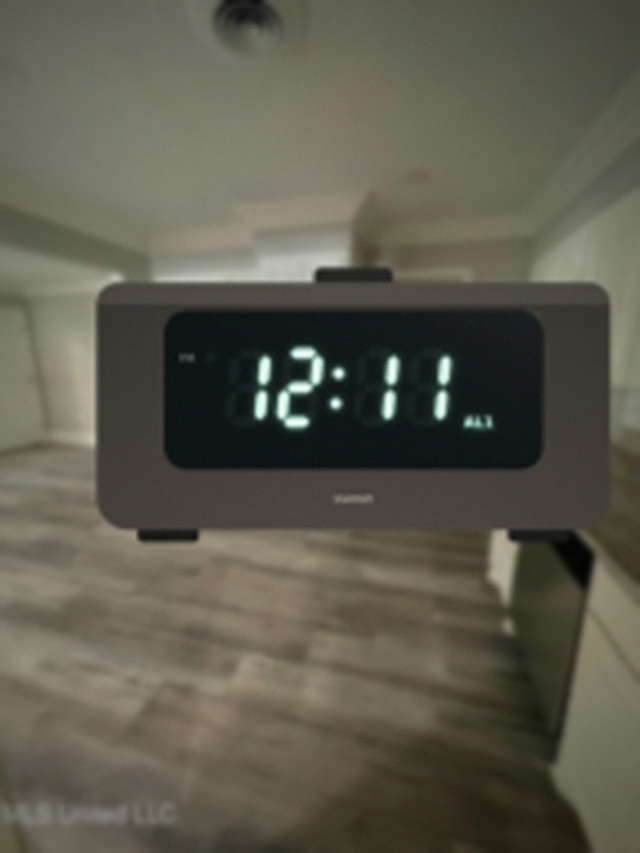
12:11
